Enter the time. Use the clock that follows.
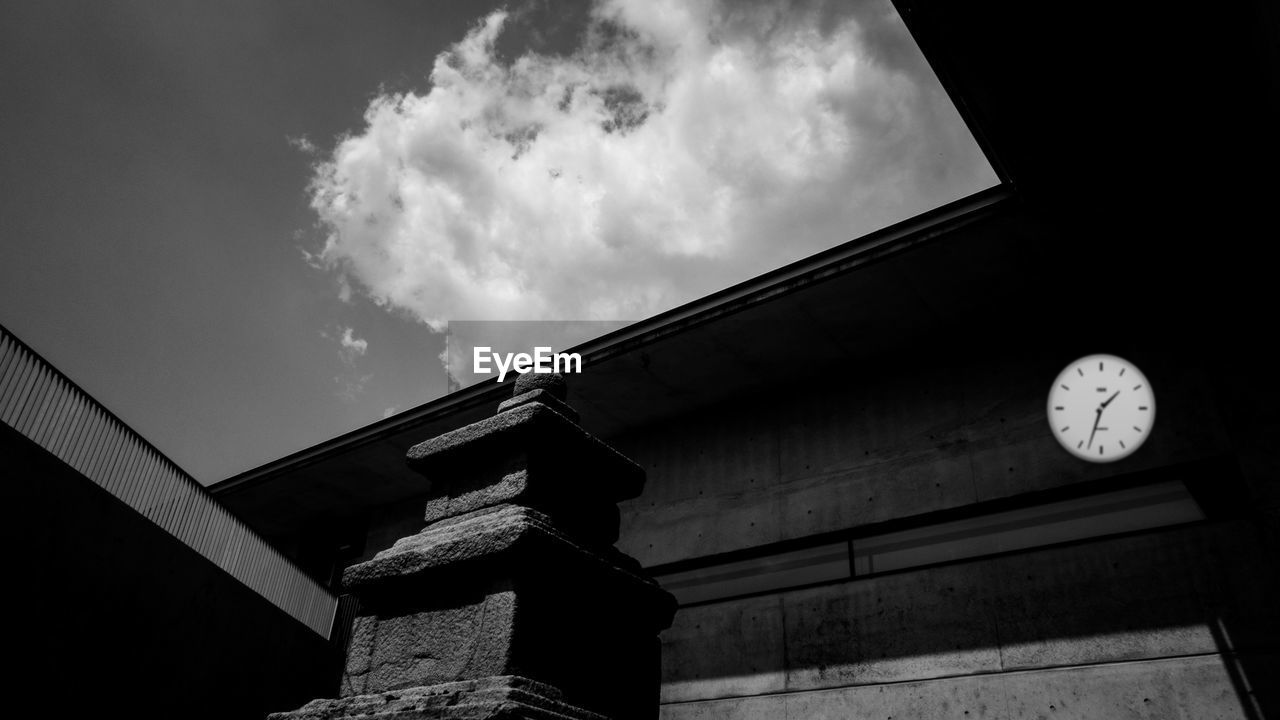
1:33
